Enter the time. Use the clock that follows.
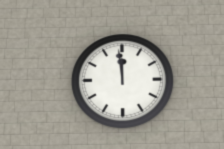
11:59
